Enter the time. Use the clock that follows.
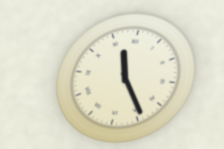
11:24
